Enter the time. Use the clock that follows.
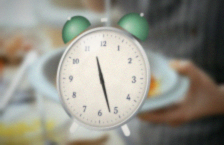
11:27
